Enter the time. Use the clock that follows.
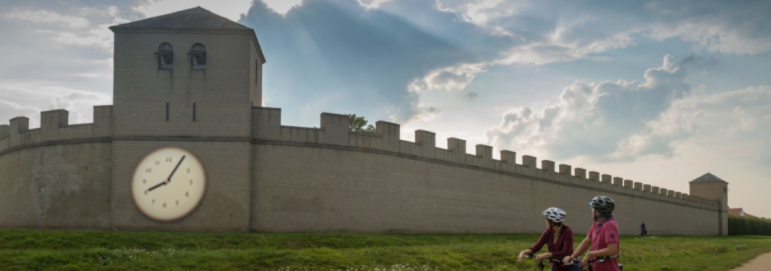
8:05
